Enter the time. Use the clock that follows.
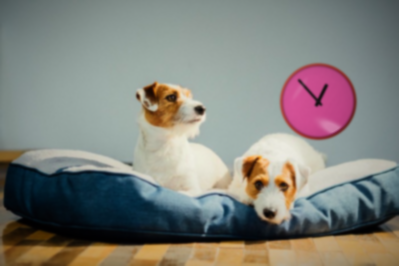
12:53
